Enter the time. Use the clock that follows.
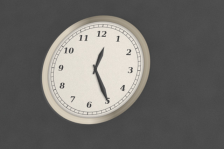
12:25
